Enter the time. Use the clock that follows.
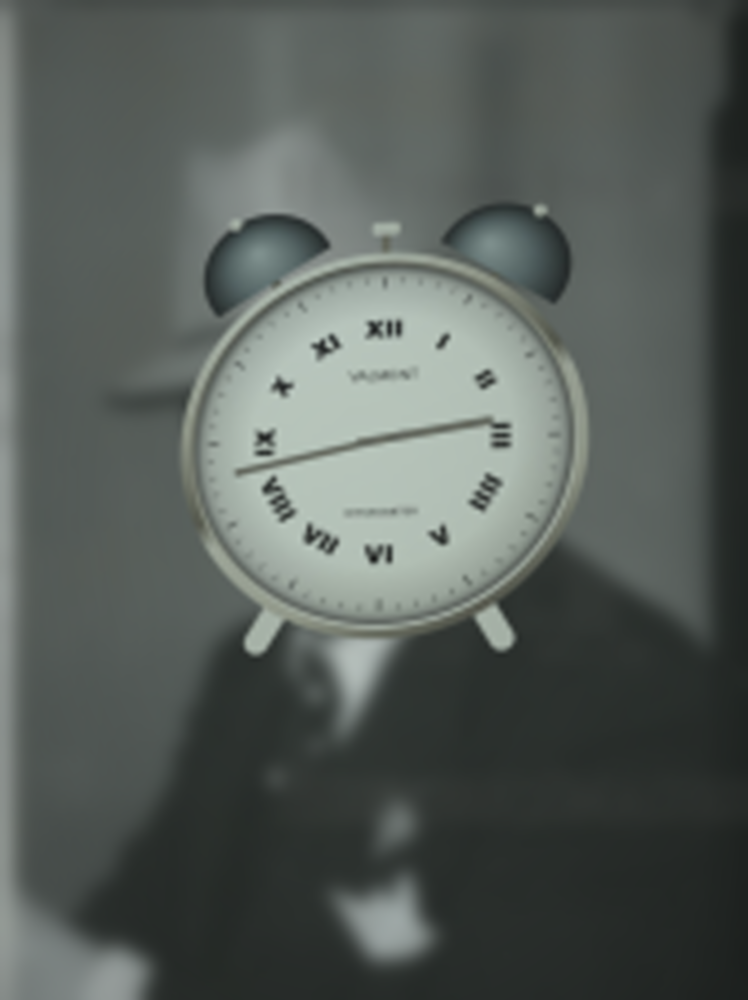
2:43
